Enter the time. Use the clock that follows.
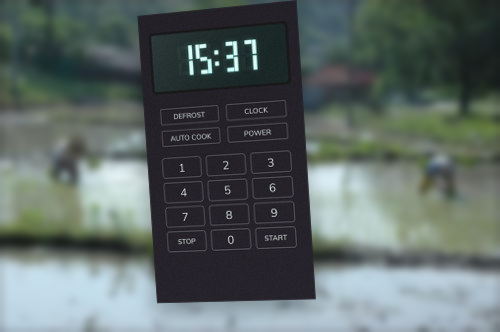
15:37
